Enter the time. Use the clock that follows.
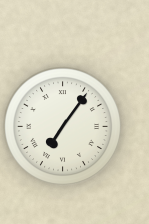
7:06
